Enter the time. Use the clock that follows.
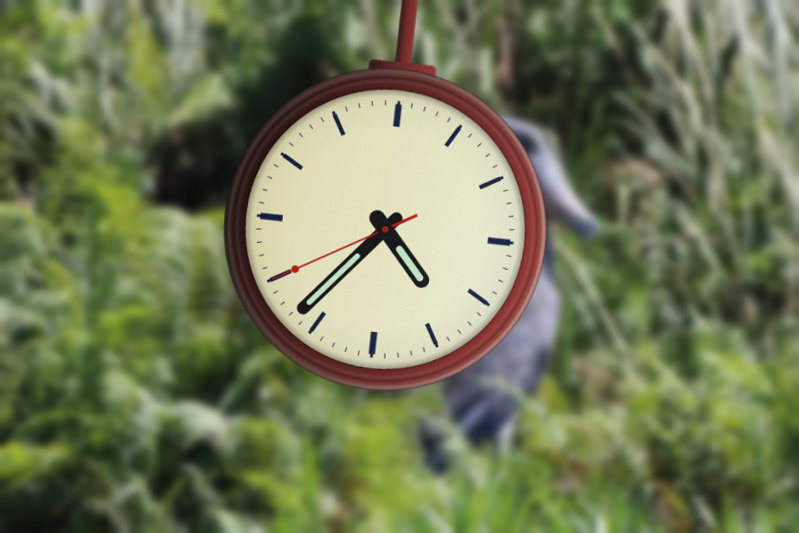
4:36:40
